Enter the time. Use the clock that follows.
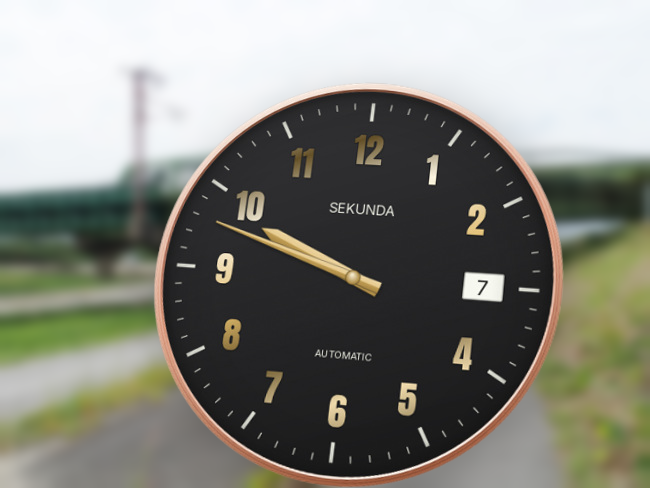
9:48
